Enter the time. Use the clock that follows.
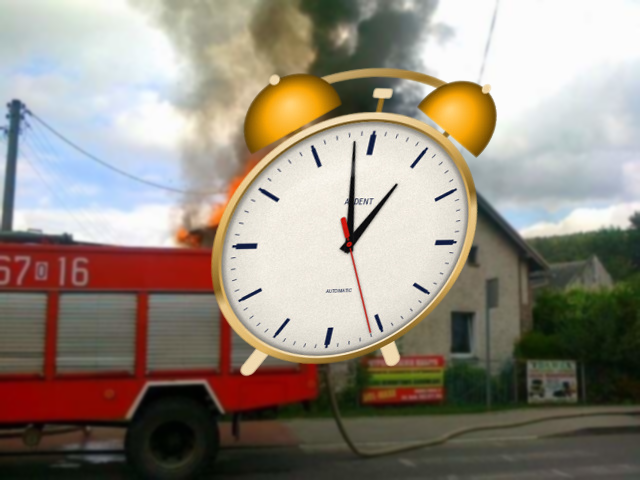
12:58:26
